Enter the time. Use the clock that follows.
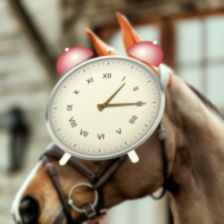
1:15
